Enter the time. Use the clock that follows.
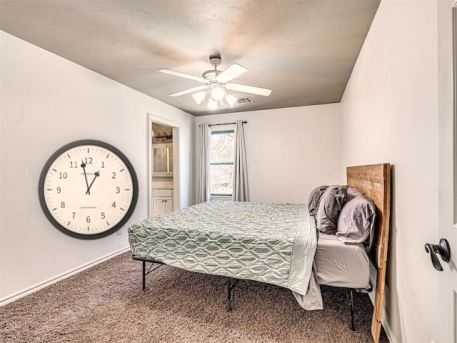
12:58
